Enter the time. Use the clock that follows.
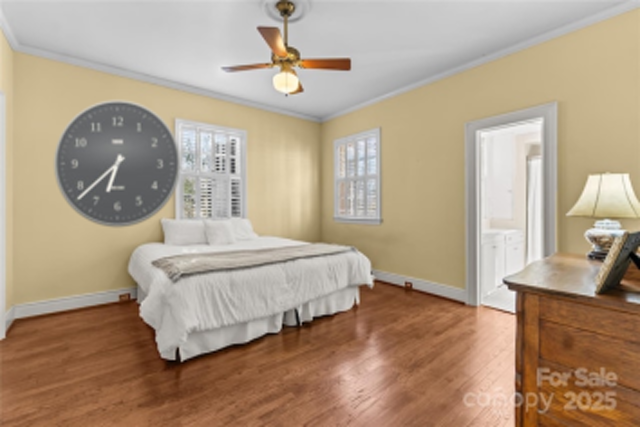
6:38
